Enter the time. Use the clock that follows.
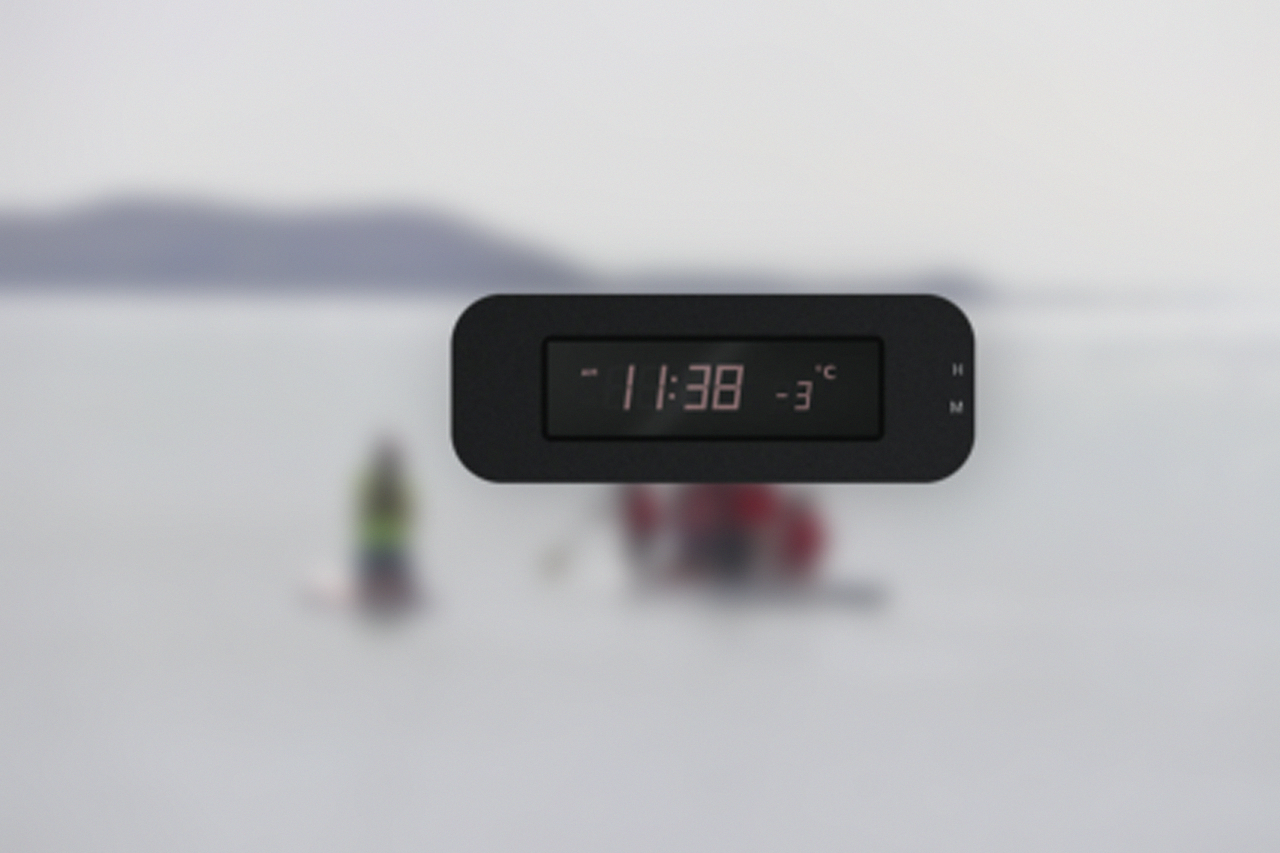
11:38
